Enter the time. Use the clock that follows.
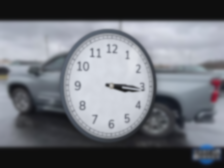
3:16
